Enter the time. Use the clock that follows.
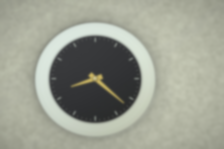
8:22
